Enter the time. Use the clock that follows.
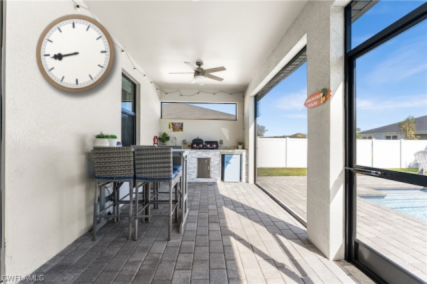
8:44
